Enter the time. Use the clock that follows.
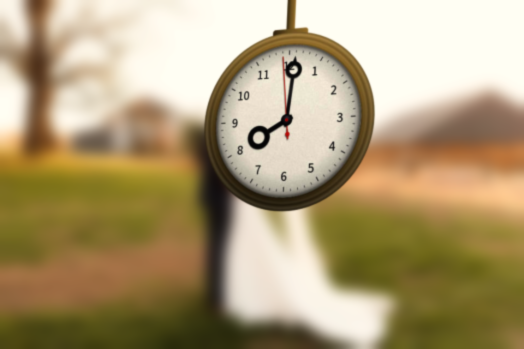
8:00:59
